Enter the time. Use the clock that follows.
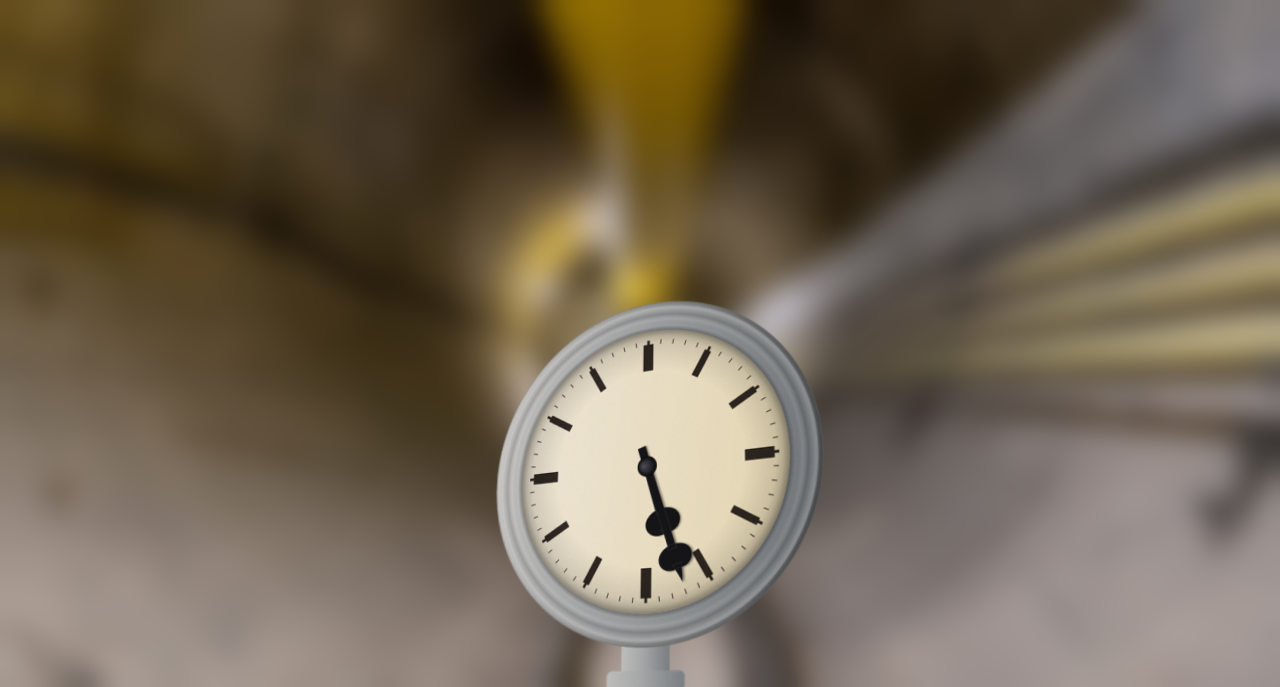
5:27
